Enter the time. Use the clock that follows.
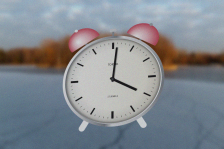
4:01
